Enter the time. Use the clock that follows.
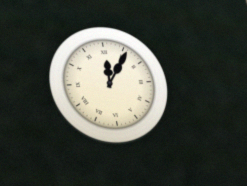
12:06
